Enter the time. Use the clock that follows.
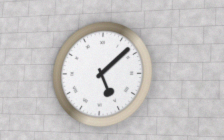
5:08
